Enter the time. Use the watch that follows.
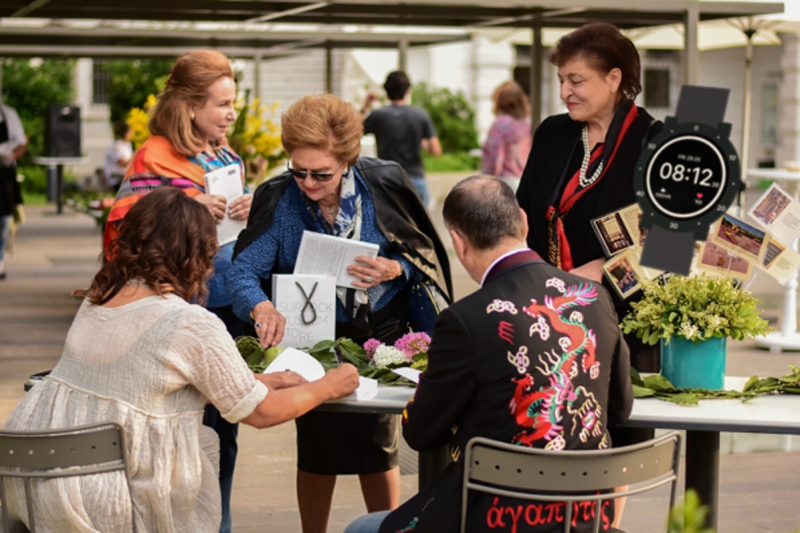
8:12
